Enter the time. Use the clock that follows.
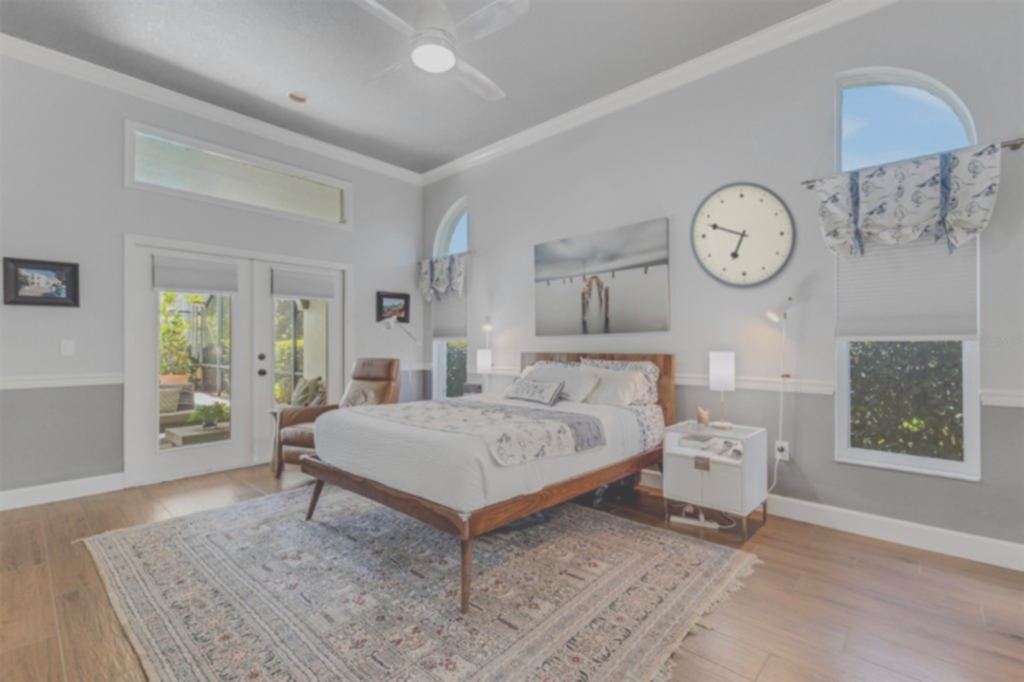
6:48
